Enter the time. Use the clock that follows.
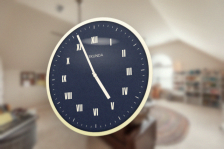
4:56
